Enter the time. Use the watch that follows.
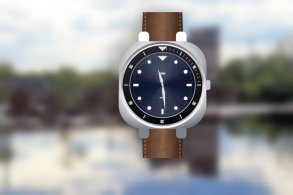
11:29
